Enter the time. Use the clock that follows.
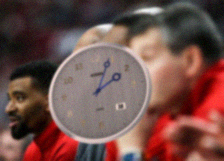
2:04
